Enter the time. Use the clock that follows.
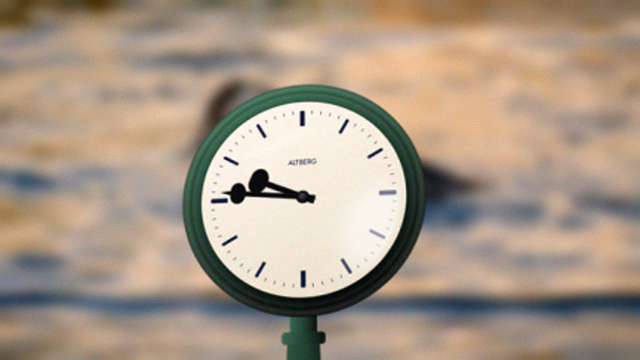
9:46
